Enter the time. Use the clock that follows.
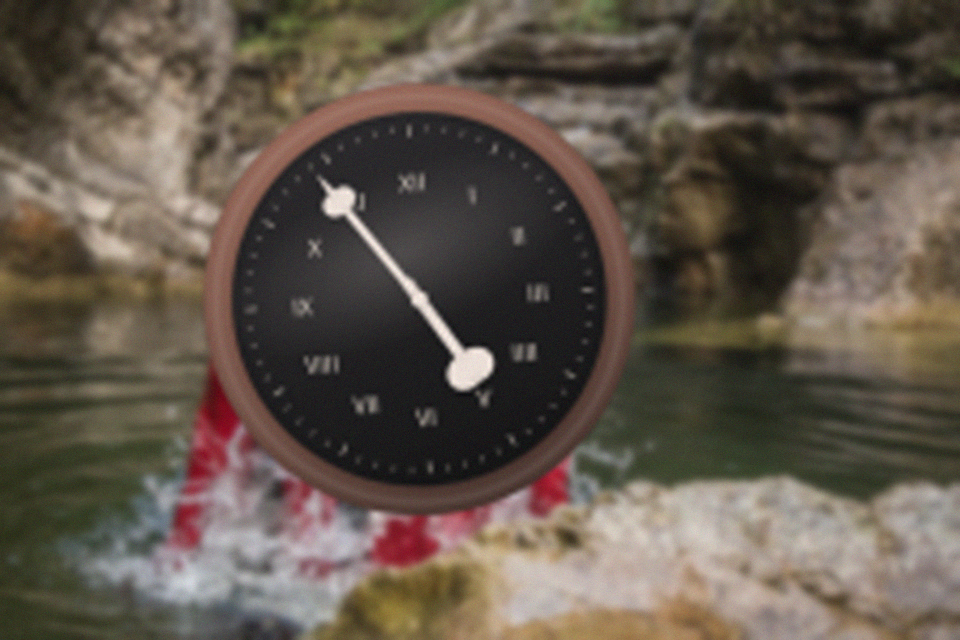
4:54
